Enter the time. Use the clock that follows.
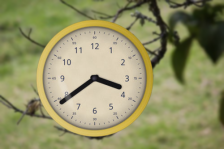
3:39
